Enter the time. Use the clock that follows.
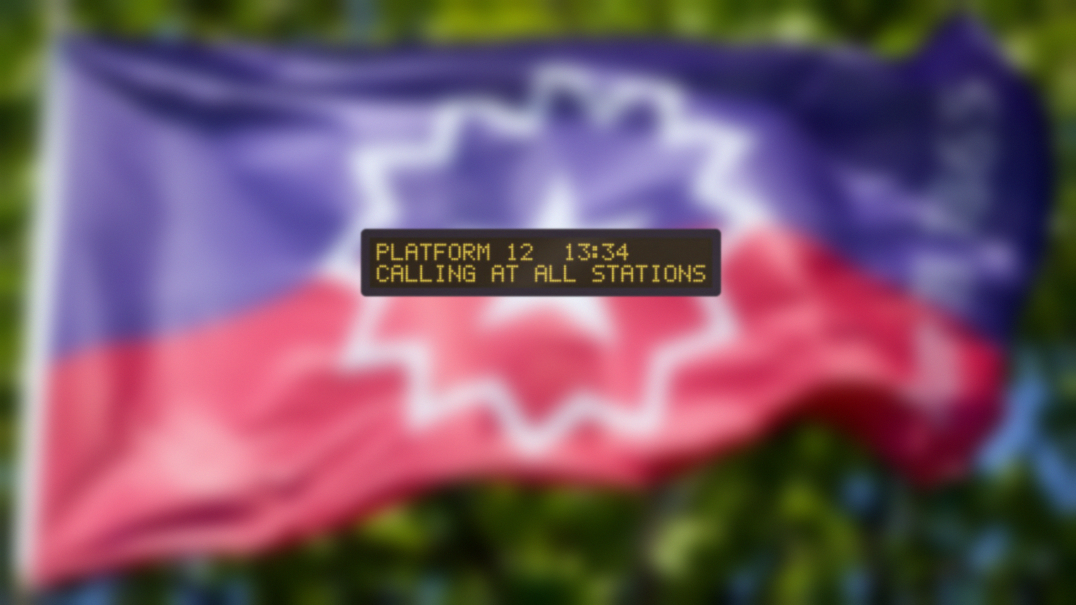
13:34
